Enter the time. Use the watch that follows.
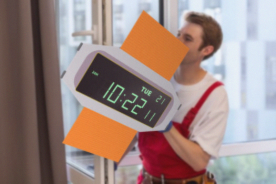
10:22:11
